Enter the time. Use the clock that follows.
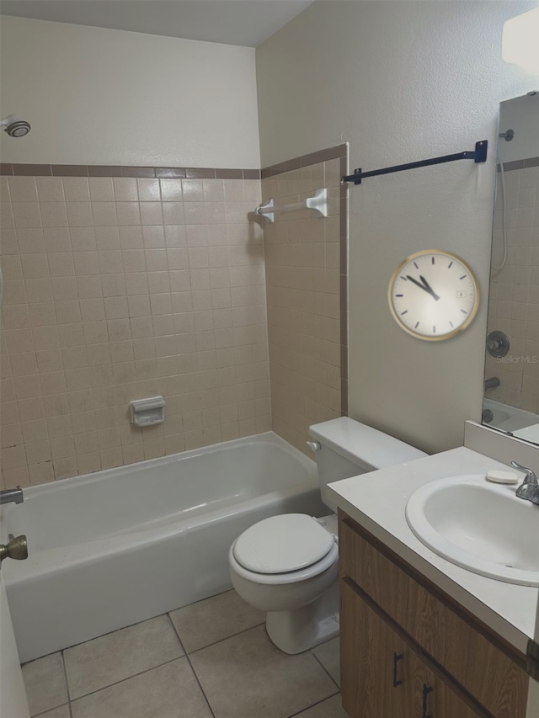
10:51
